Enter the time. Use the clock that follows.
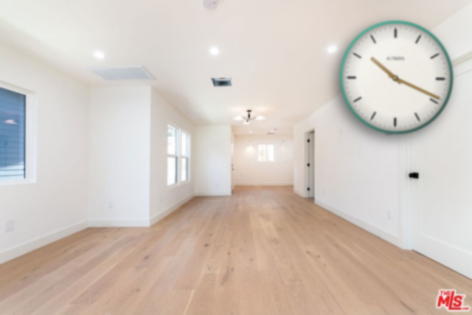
10:19
